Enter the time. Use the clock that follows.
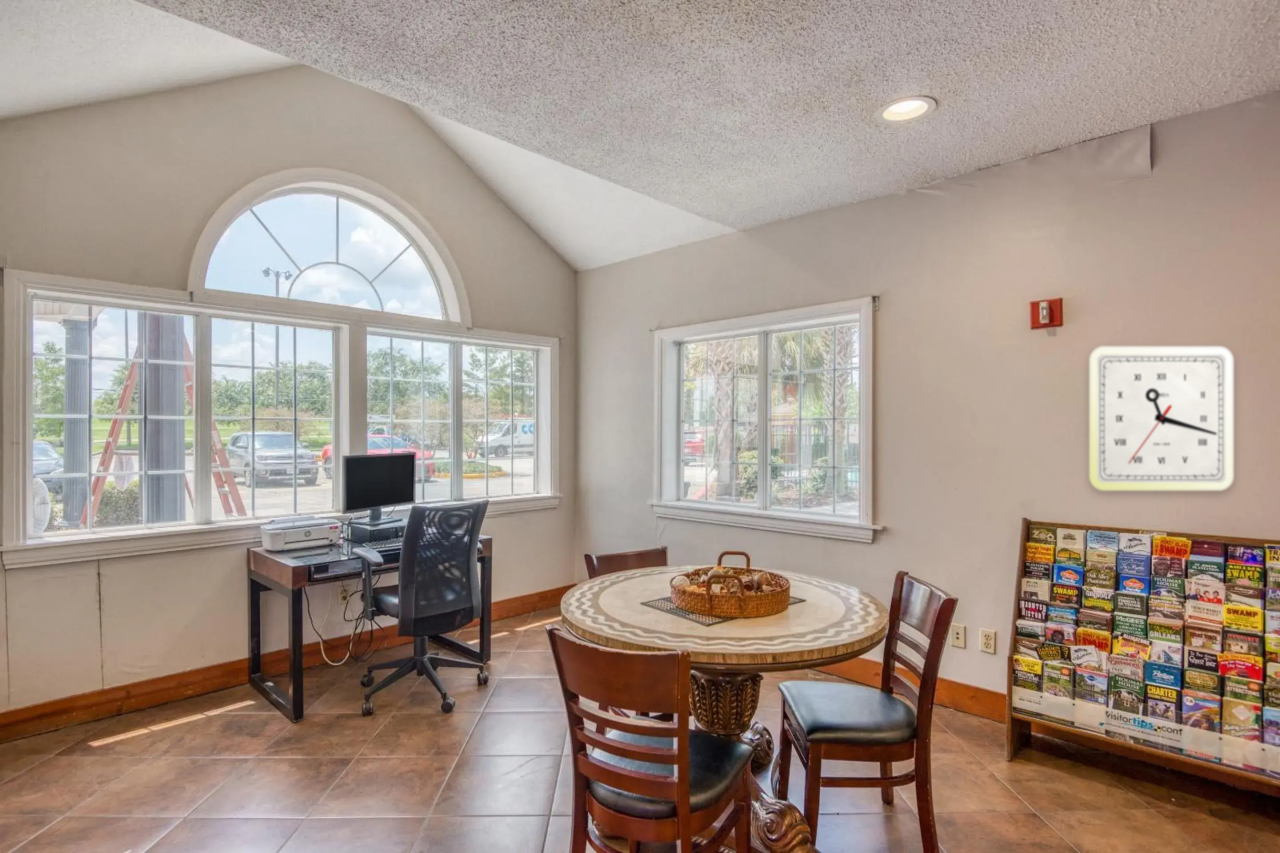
11:17:36
